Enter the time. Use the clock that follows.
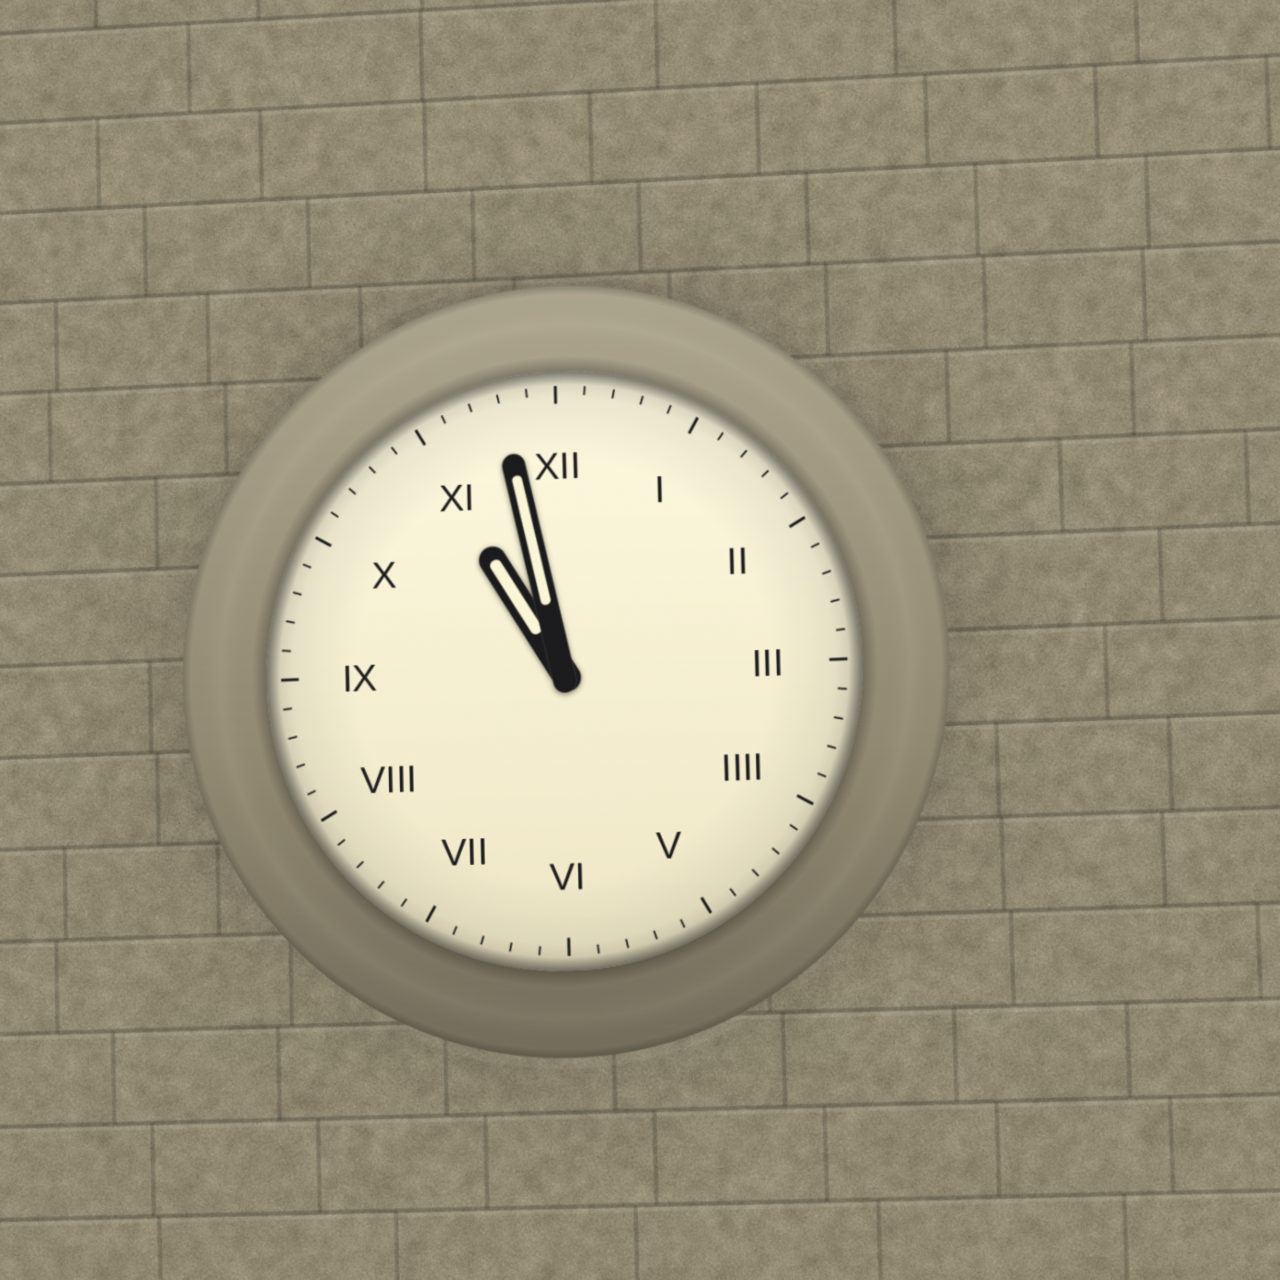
10:58
